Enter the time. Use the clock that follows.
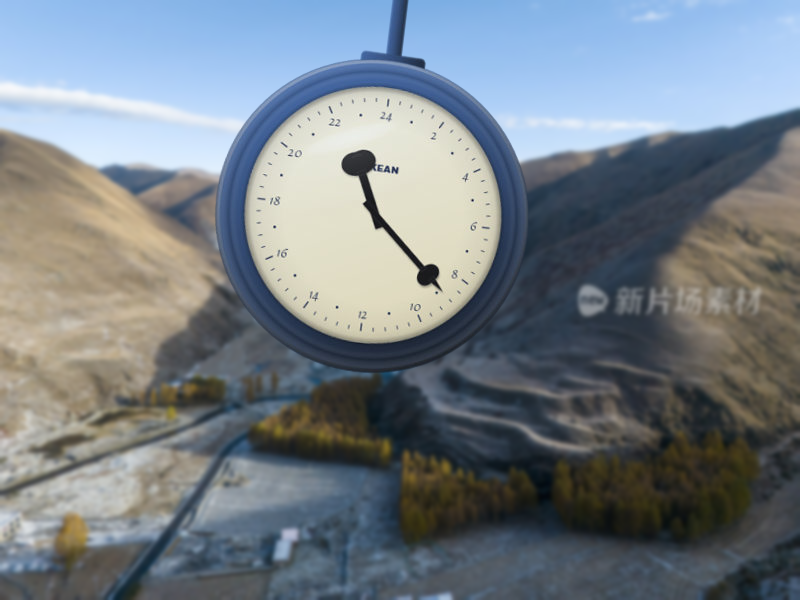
22:22
